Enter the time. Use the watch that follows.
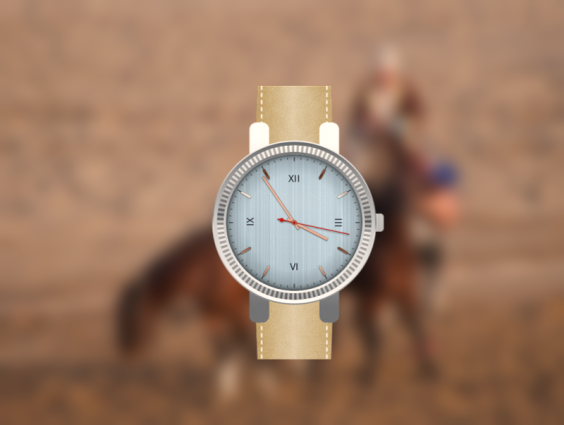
3:54:17
